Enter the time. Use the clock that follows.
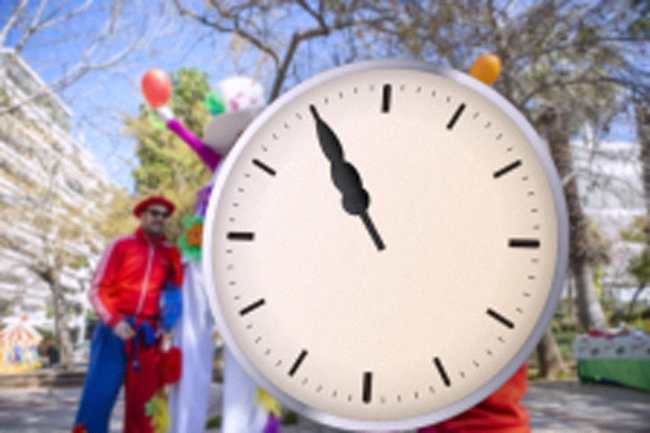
10:55
